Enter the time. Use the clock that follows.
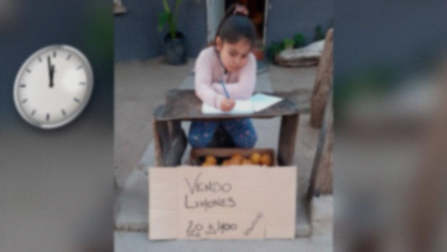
11:58
